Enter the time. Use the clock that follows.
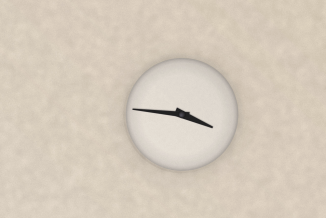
3:46
